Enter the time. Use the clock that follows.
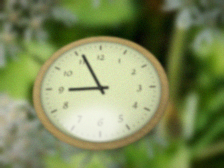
8:56
